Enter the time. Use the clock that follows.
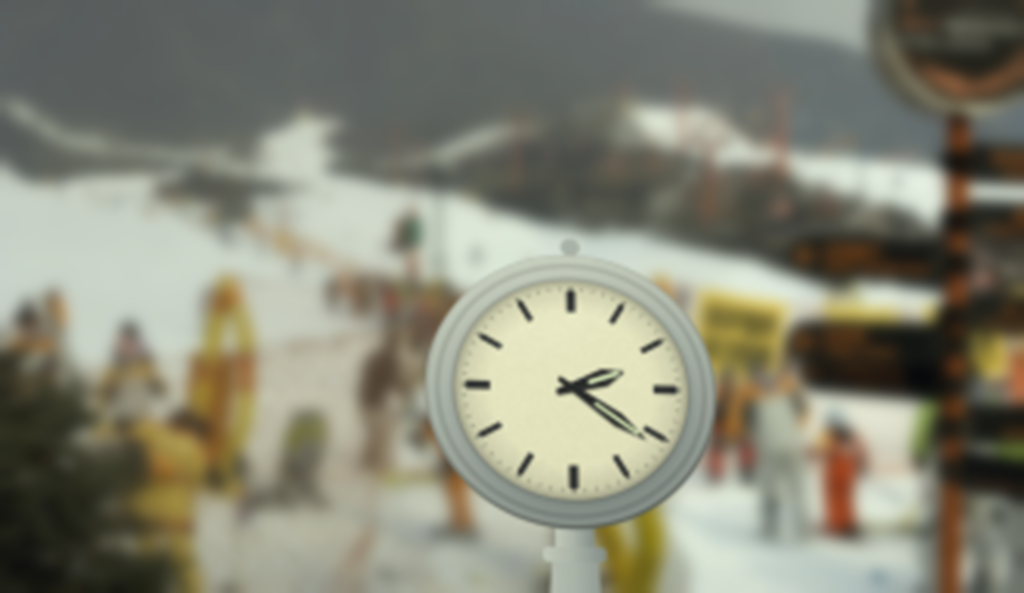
2:21
